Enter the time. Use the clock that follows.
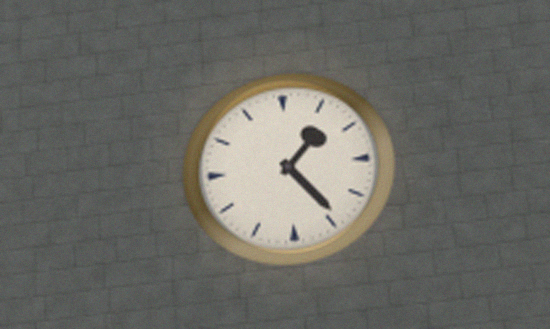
1:24
